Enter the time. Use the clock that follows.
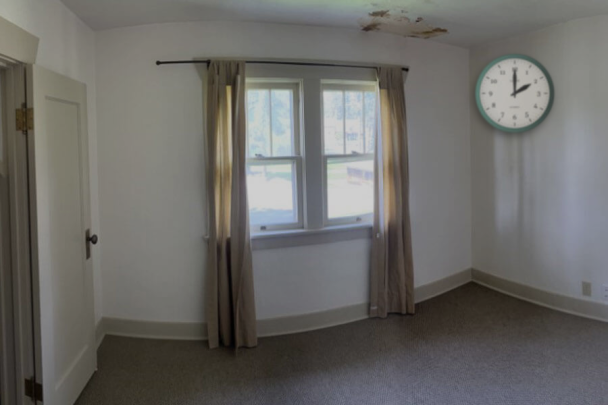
2:00
